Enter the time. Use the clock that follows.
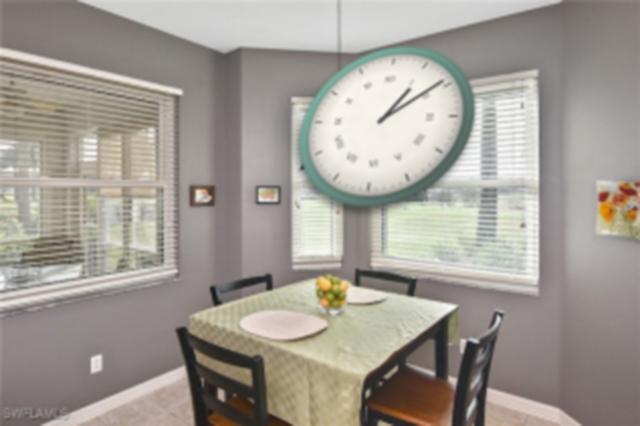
1:09
